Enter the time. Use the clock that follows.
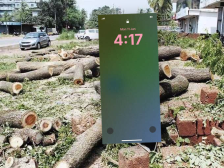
4:17
